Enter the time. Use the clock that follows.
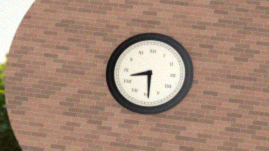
8:29
